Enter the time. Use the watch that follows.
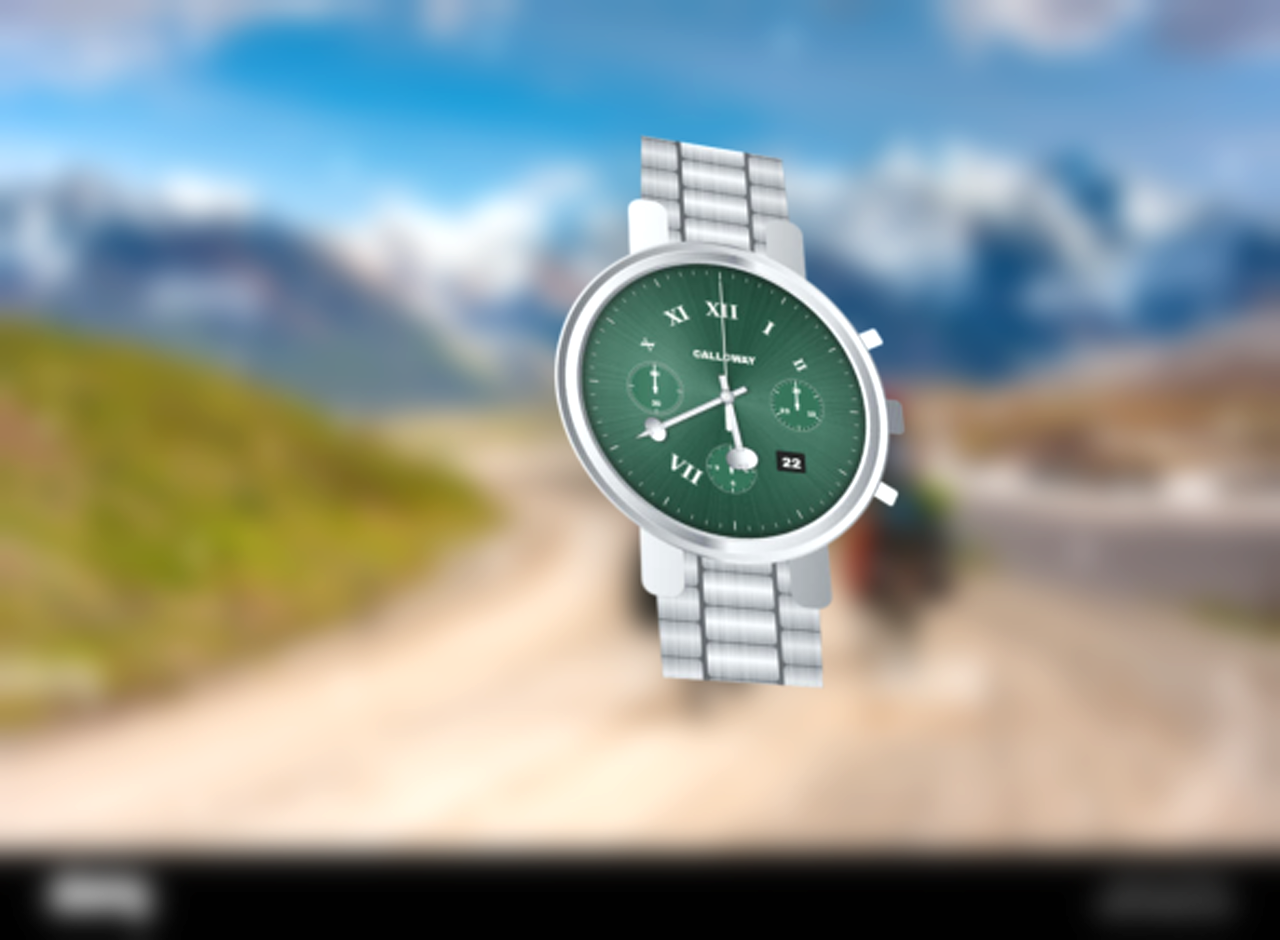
5:40
